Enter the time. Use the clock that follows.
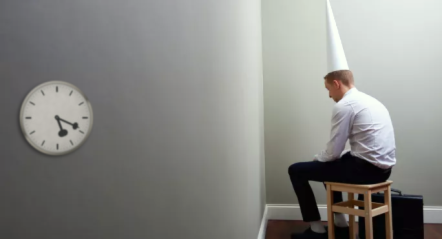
5:19
